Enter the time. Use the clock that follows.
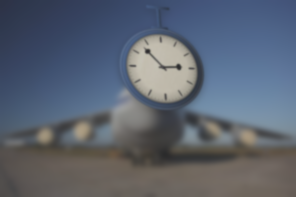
2:53
